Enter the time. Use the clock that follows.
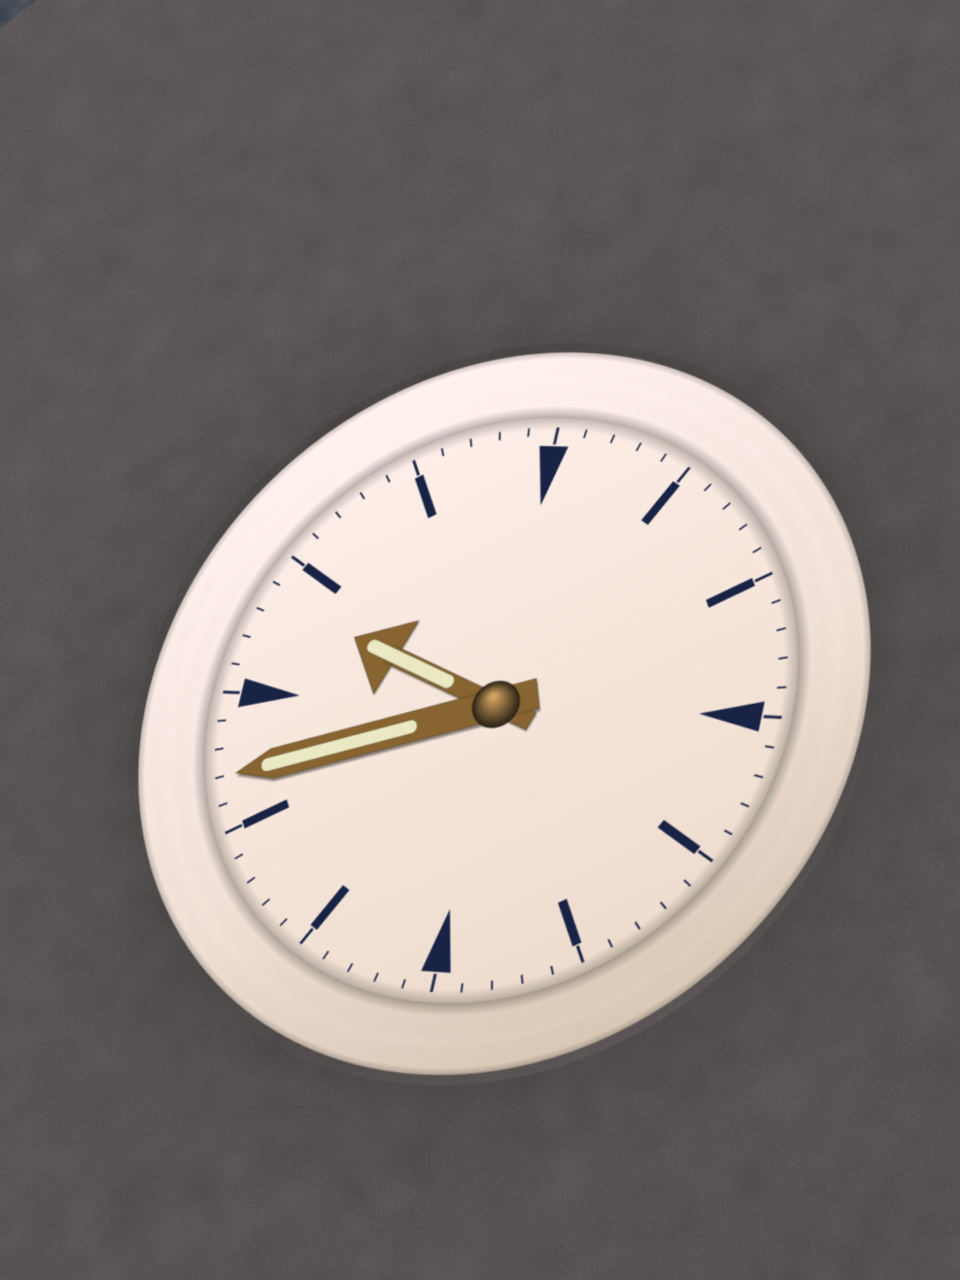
9:42
